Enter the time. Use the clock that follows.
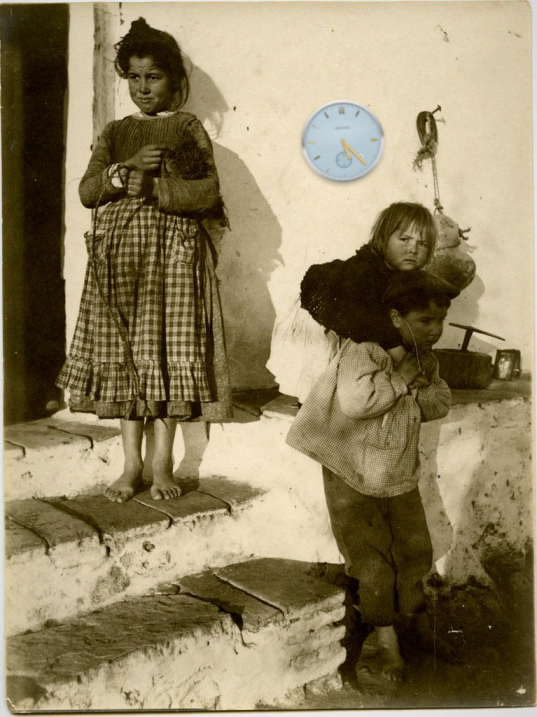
5:23
